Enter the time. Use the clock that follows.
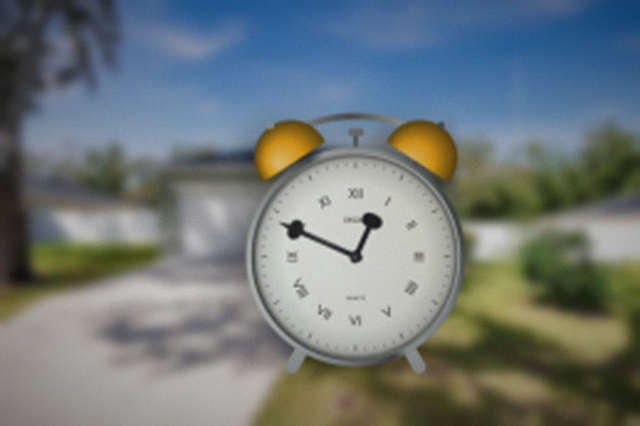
12:49
